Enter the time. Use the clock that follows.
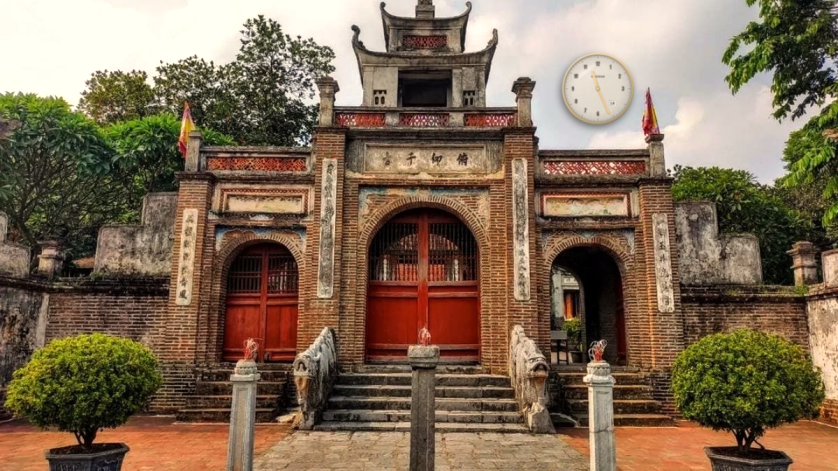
11:26
